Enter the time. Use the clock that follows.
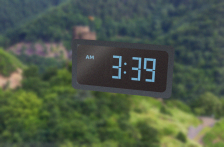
3:39
